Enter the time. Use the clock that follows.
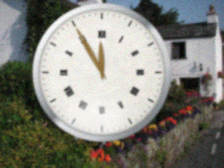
11:55
